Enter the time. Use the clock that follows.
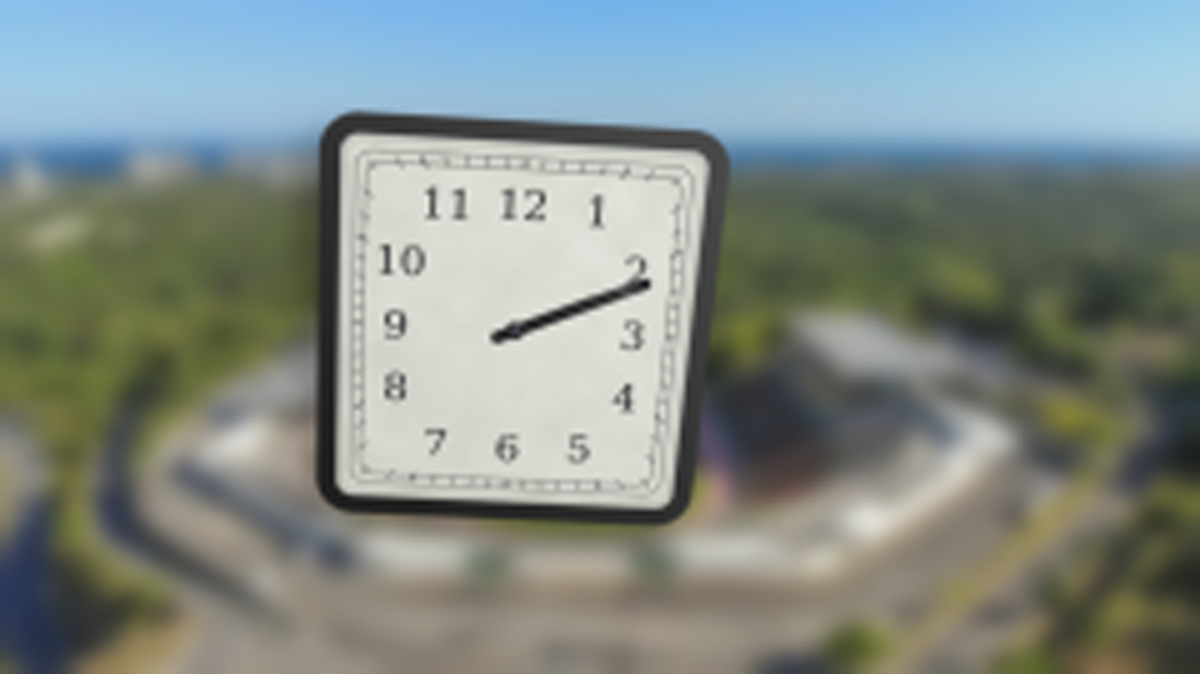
2:11
